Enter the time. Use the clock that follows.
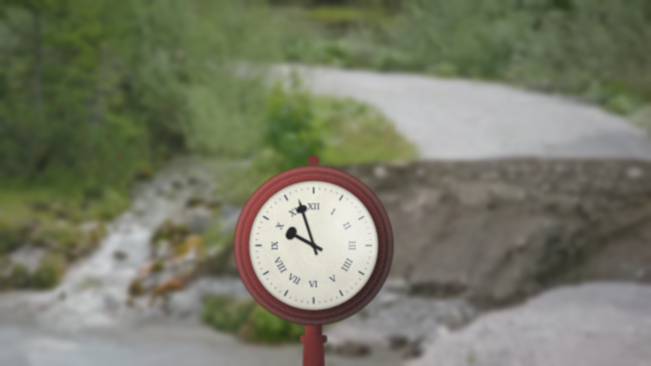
9:57
